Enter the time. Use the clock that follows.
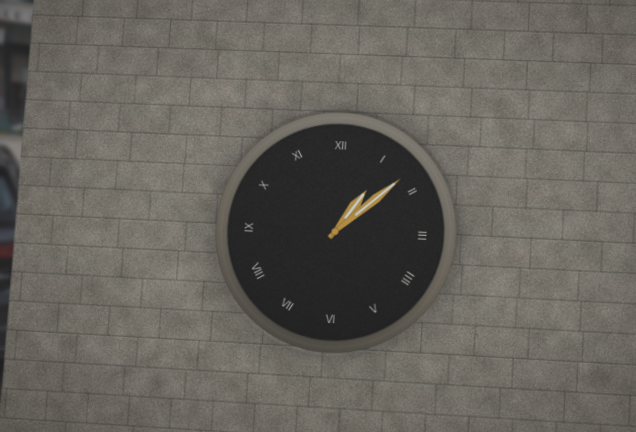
1:08
